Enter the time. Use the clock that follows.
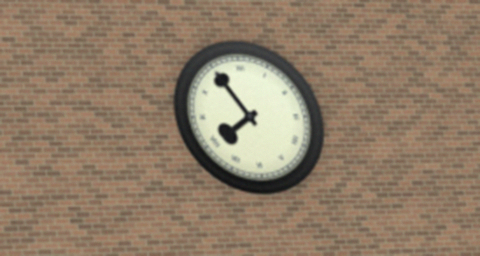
7:55
